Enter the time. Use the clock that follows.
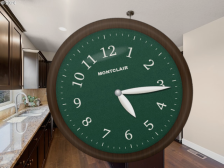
5:16
